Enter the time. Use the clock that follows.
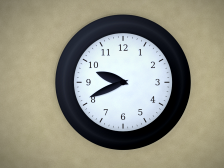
9:41
